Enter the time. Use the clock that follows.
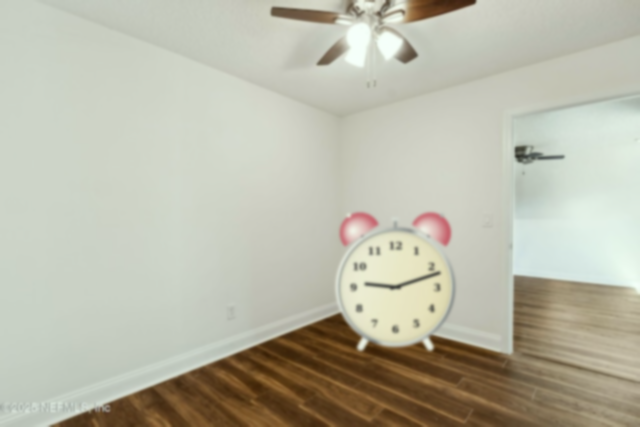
9:12
